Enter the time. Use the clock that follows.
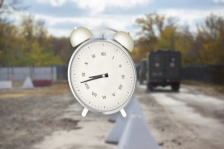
8:42
